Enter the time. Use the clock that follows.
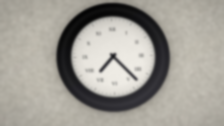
7:23
